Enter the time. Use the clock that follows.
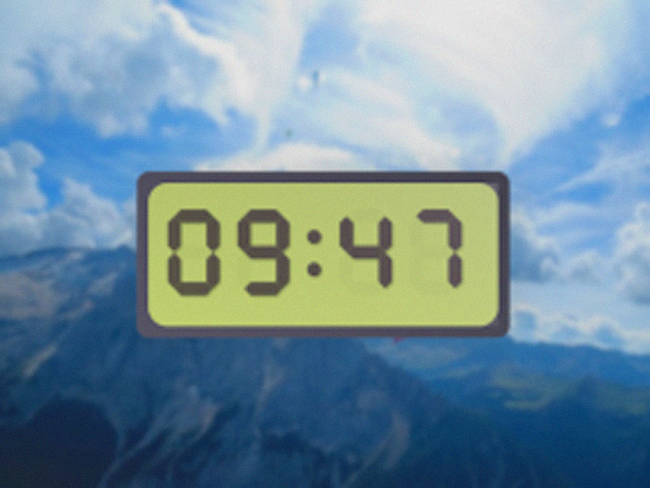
9:47
